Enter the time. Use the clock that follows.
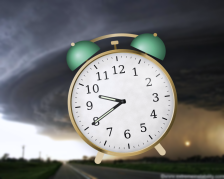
9:40
